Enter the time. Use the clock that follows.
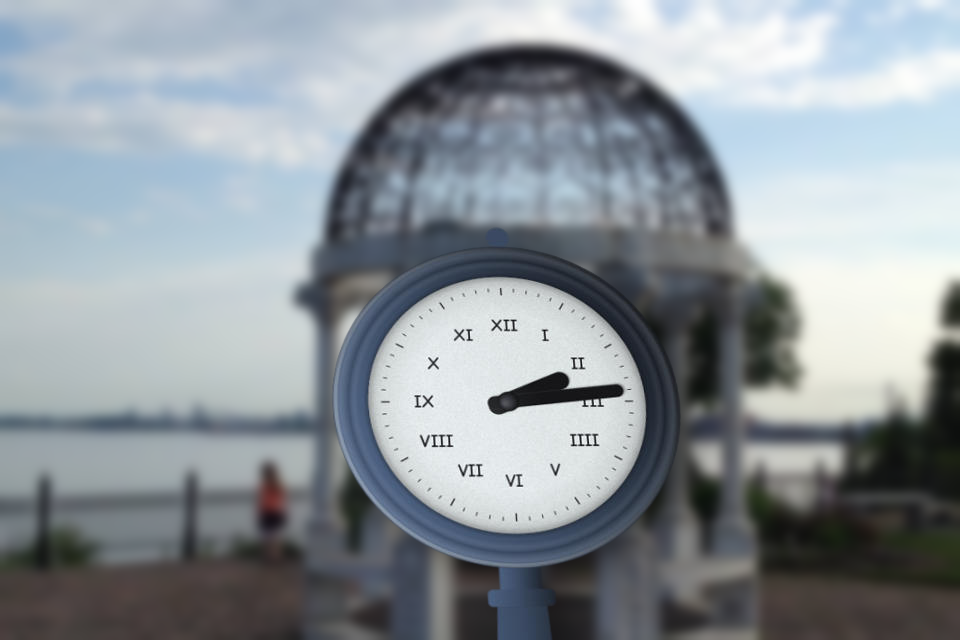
2:14
